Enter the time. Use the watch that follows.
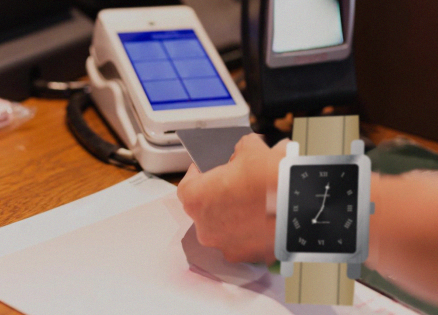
7:02
